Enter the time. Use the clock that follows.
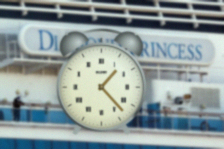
1:23
